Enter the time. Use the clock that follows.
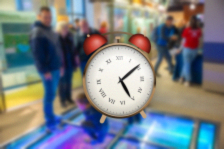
5:09
